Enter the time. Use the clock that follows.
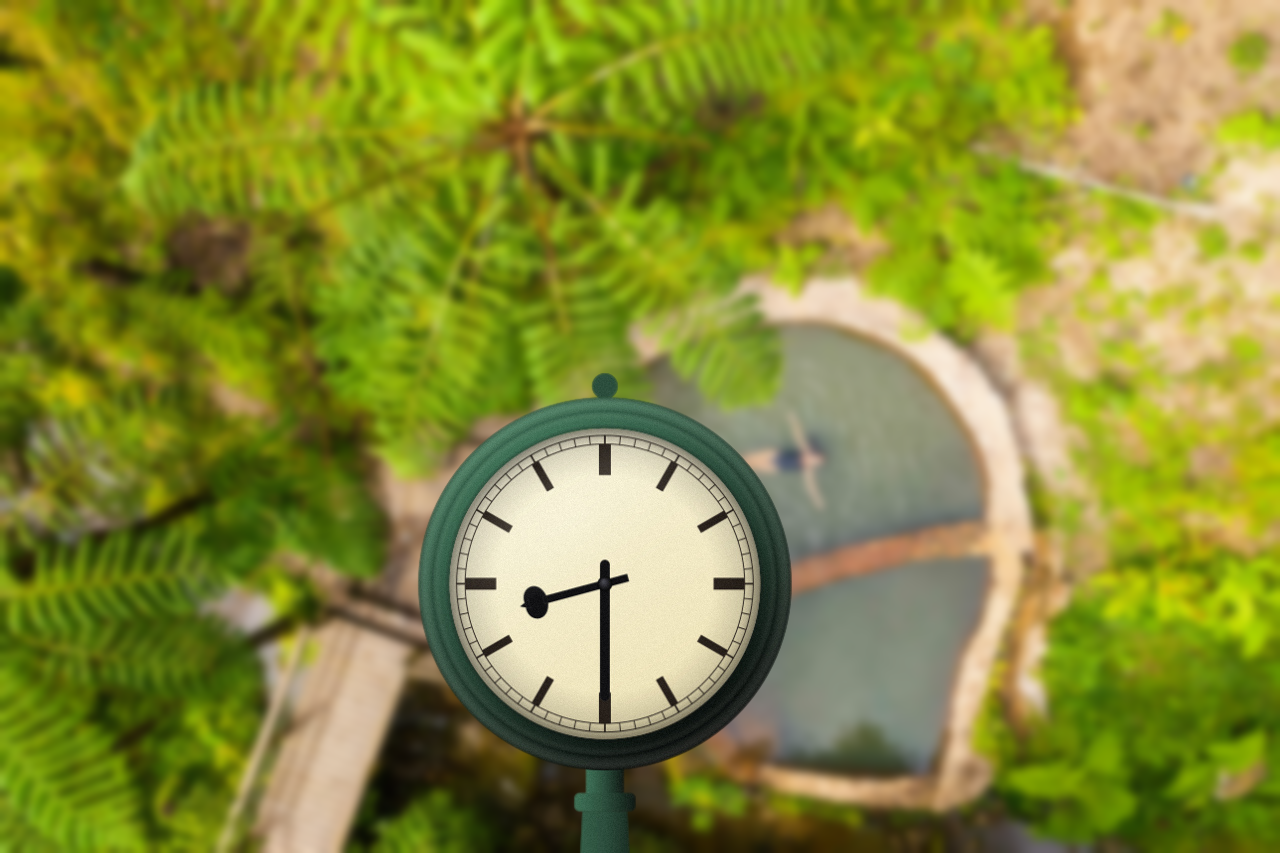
8:30
